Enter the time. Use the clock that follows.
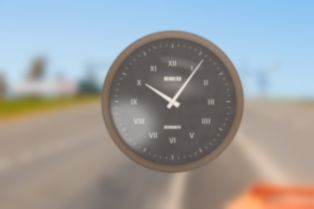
10:06
